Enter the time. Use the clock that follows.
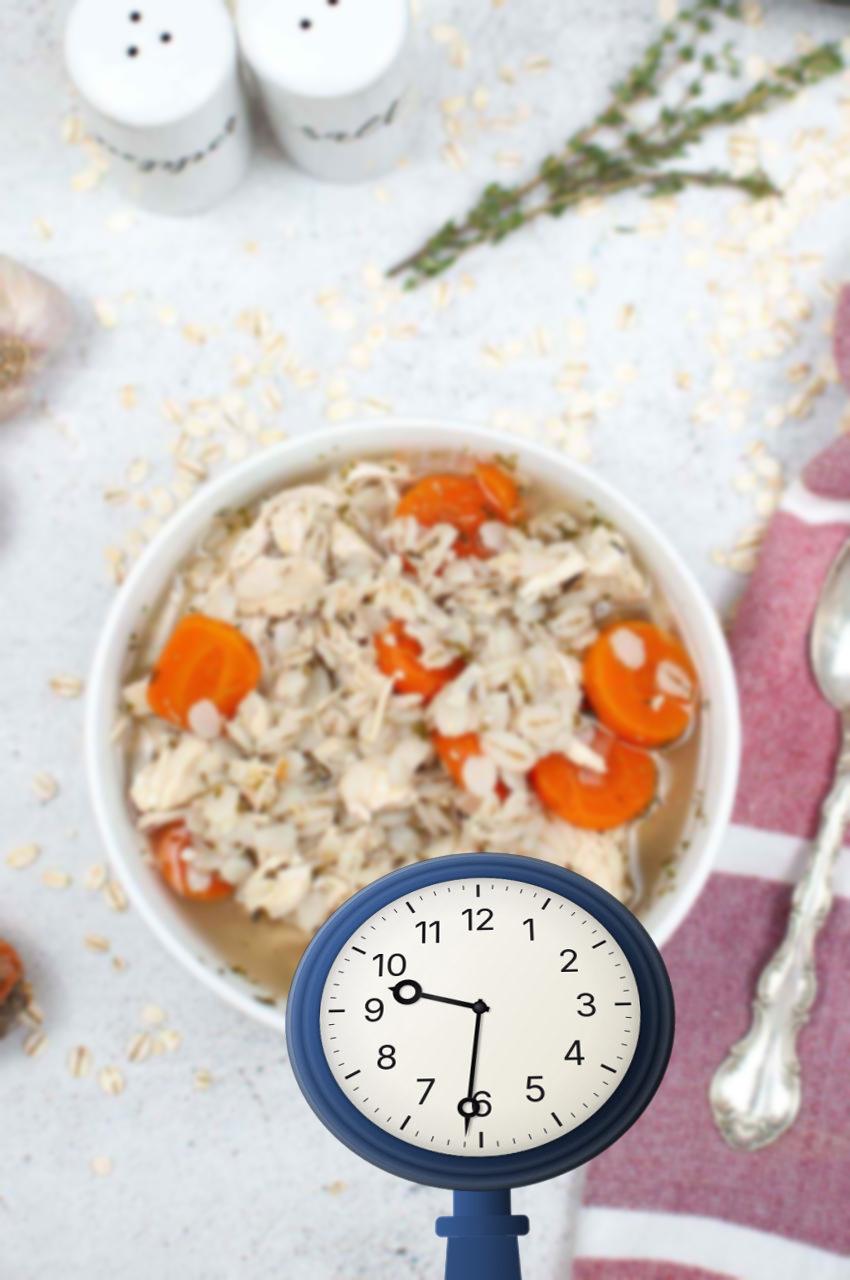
9:31
